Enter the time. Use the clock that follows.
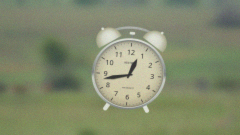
12:43
